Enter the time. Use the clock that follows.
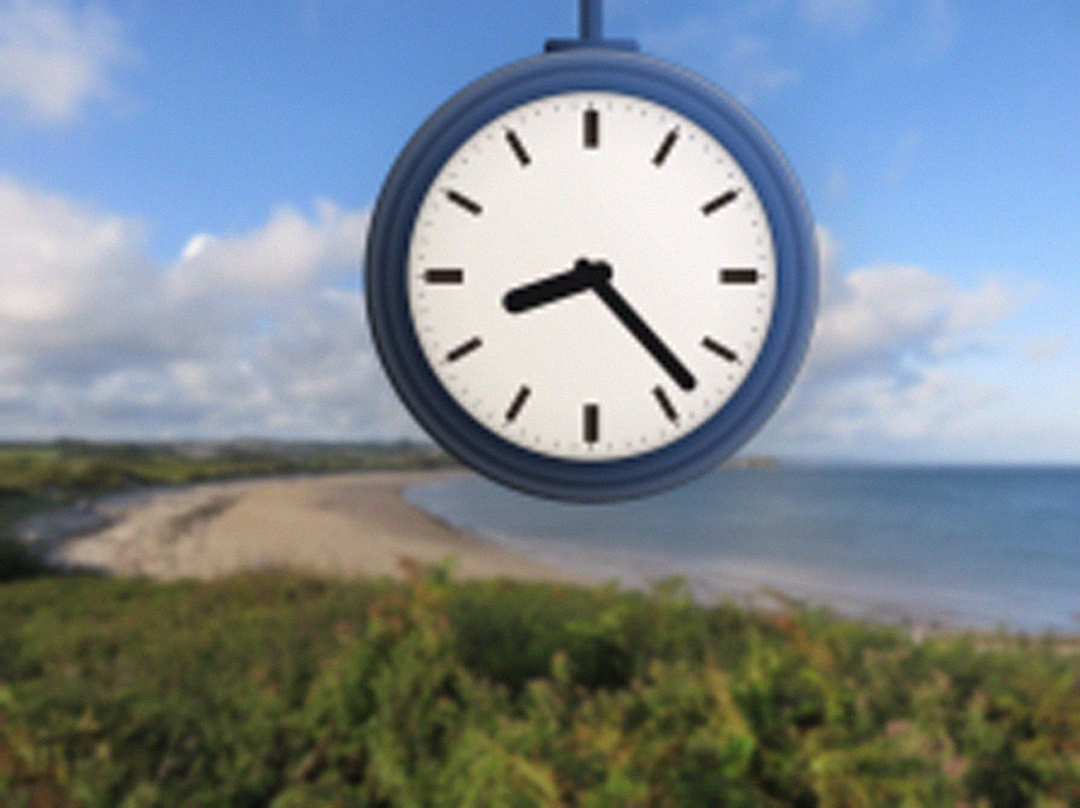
8:23
